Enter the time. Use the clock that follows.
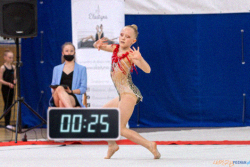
0:25
